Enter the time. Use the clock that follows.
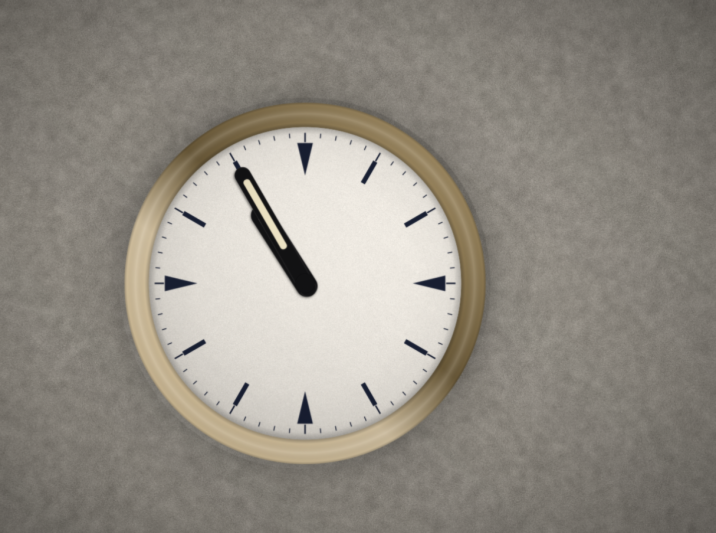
10:55
